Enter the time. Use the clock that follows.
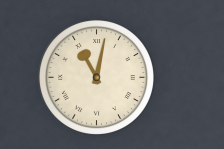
11:02
